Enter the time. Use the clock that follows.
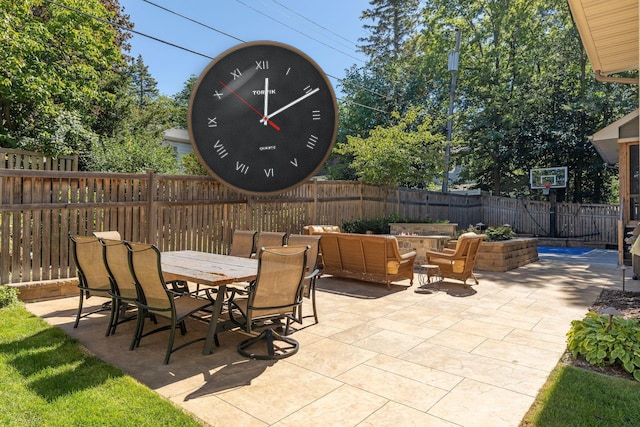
12:10:52
